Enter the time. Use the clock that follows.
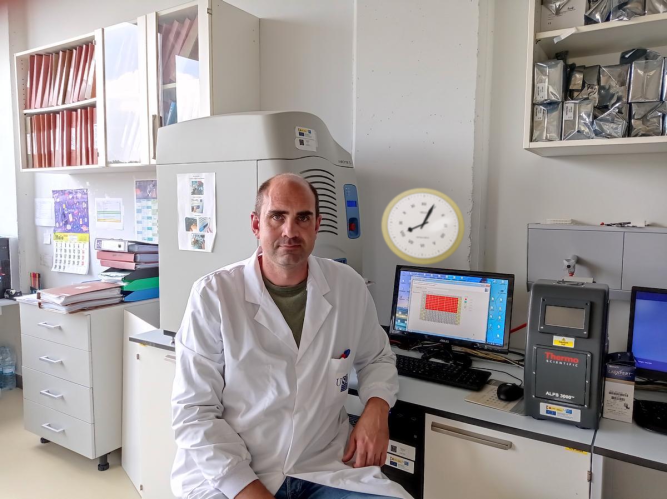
8:04
